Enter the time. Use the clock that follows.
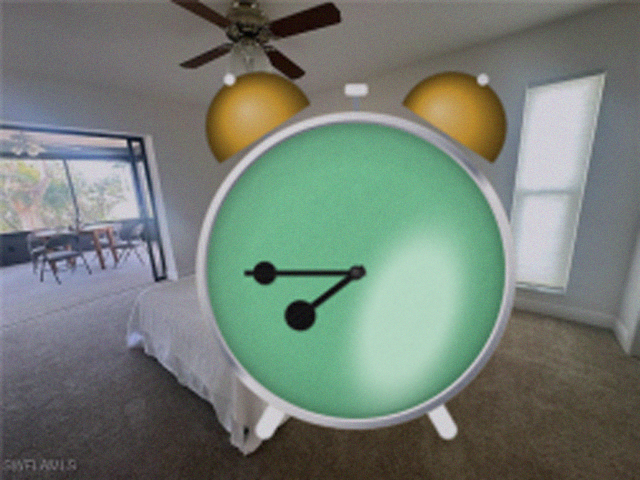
7:45
